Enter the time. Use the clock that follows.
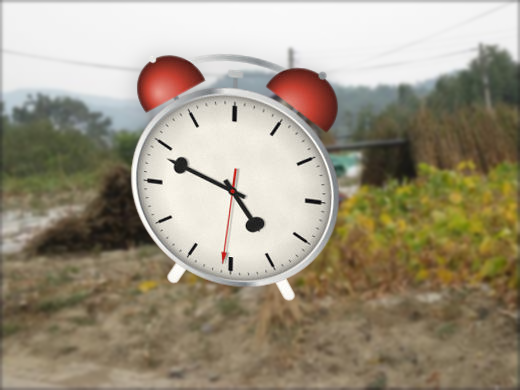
4:48:31
